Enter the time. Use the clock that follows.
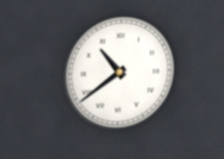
10:39
